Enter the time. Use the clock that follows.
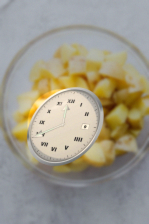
11:40
